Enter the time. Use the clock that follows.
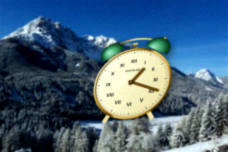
1:19
